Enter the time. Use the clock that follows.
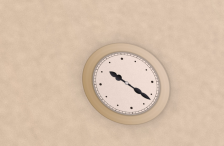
10:22
